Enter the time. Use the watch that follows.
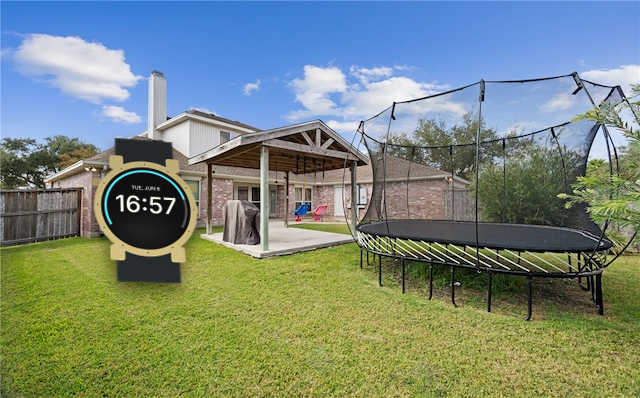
16:57
